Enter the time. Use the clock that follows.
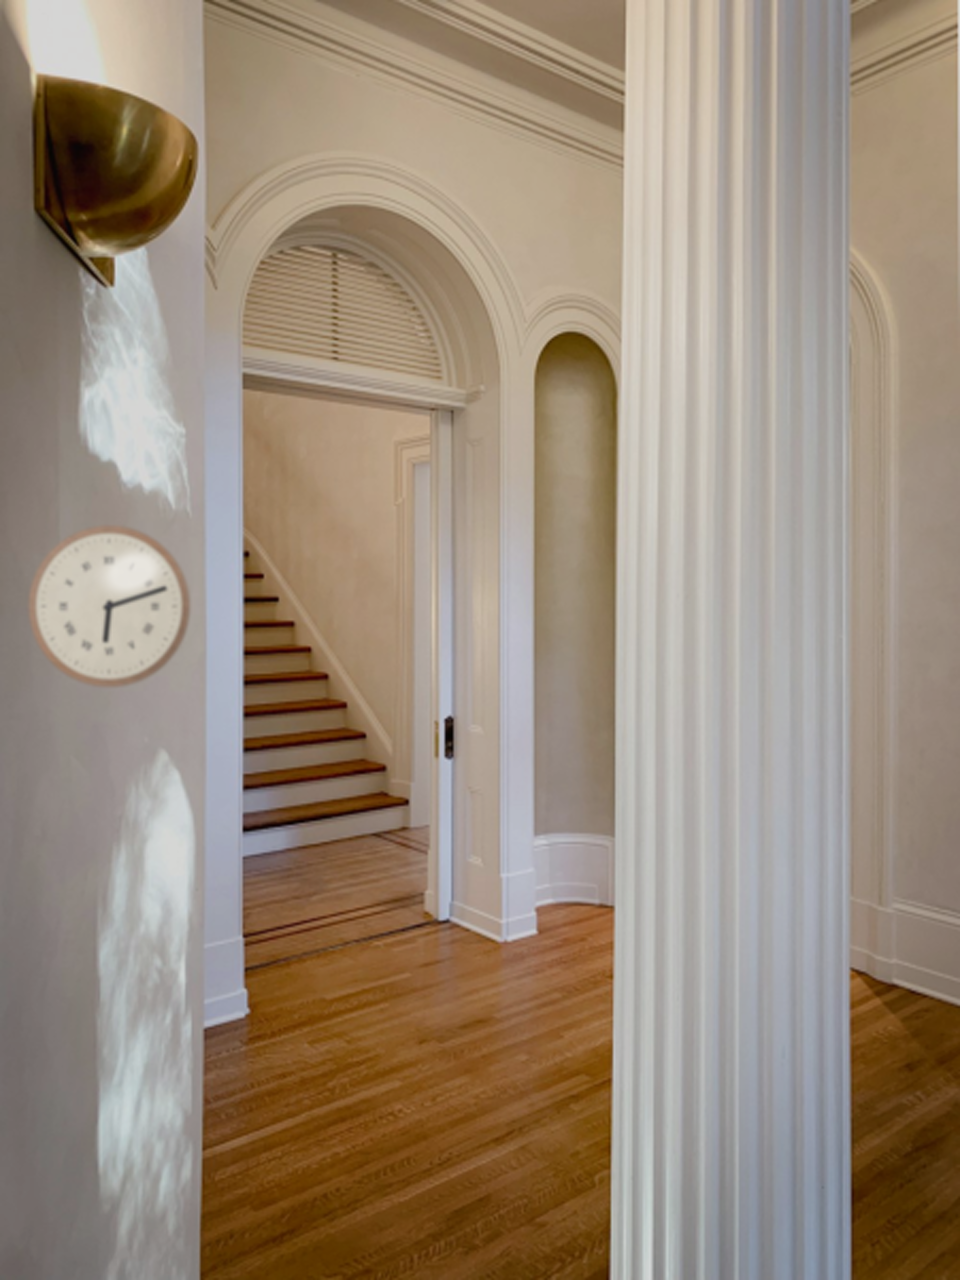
6:12
